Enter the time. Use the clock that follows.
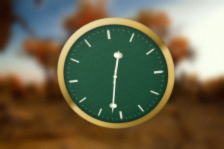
12:32
